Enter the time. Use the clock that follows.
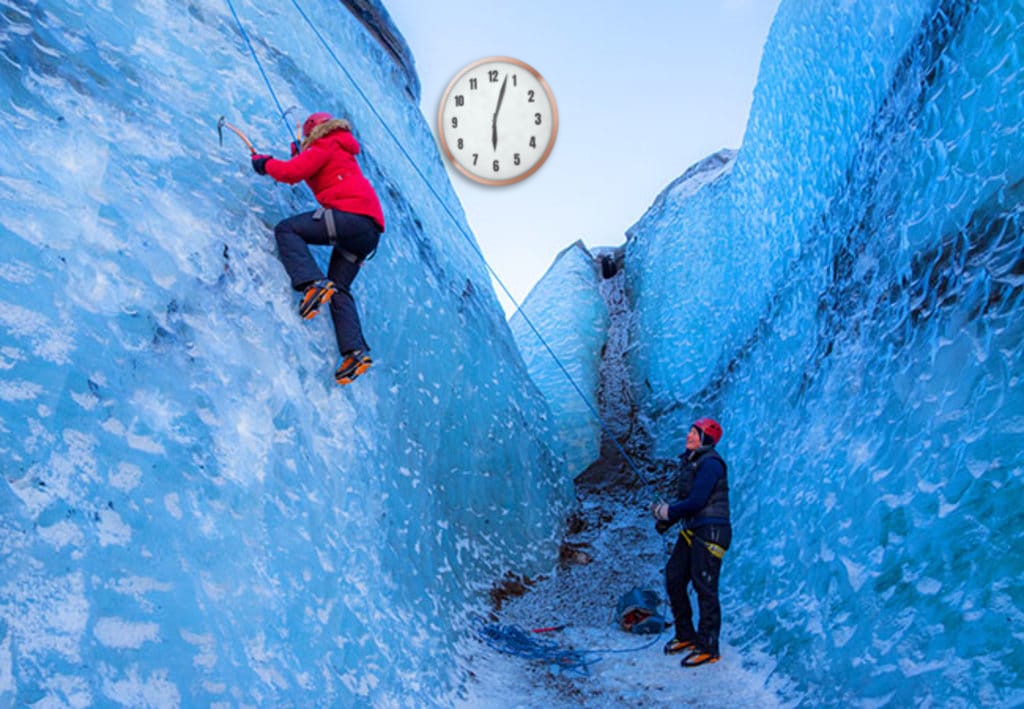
6:03
